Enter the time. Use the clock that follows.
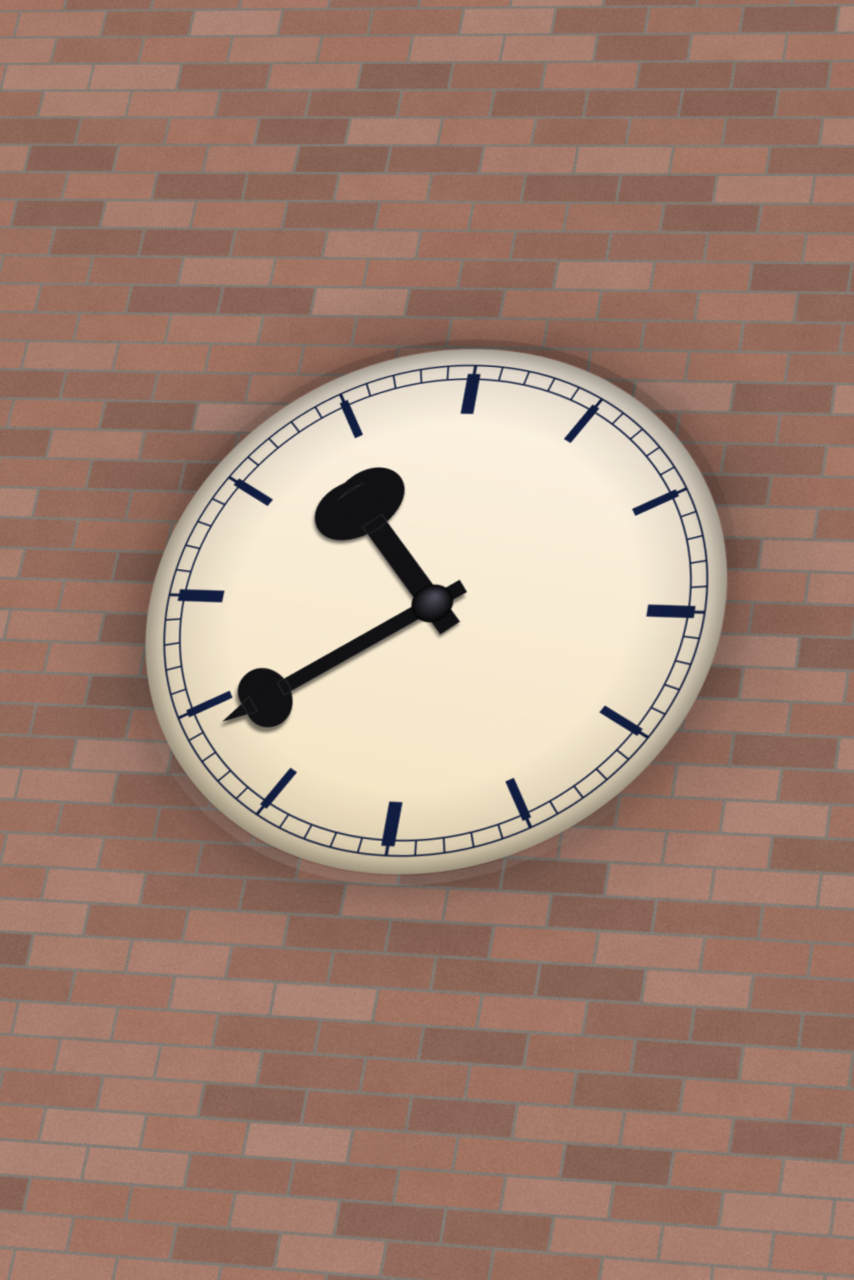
10:39
